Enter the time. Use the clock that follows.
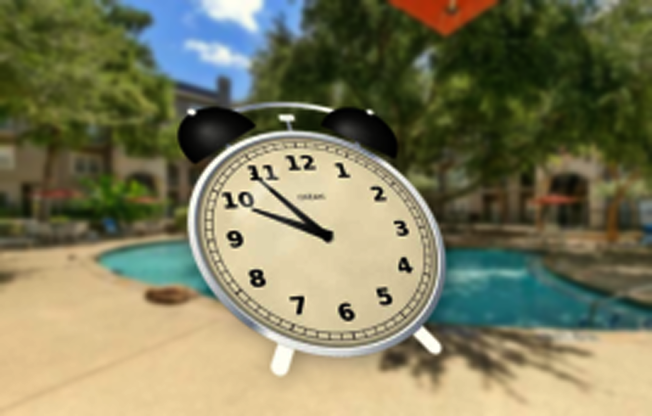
9:54
